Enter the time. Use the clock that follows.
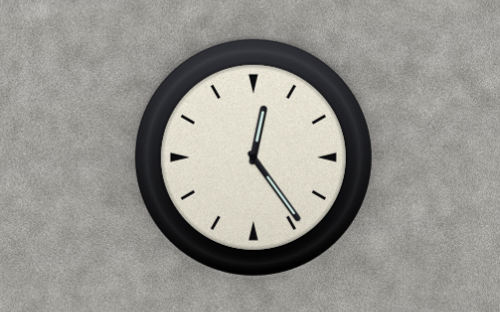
12:24
